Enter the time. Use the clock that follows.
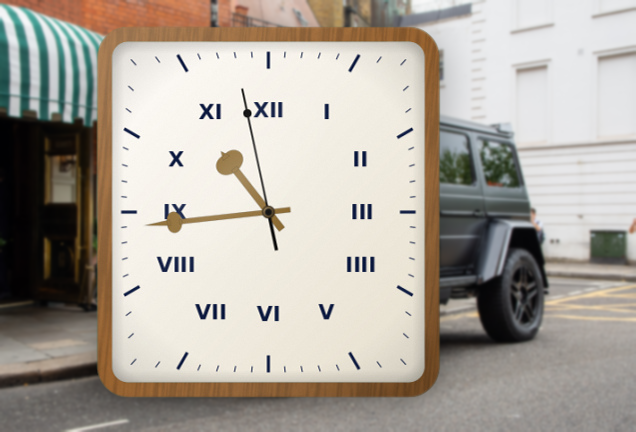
10:43:58
